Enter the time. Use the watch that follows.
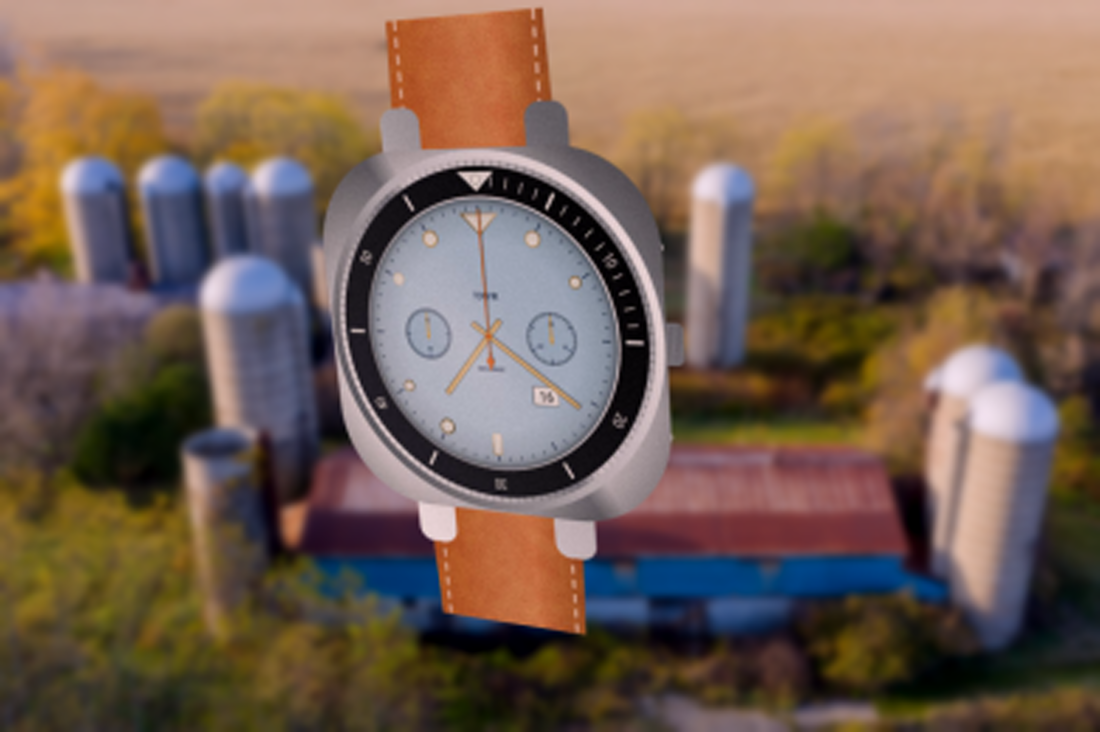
7:21
